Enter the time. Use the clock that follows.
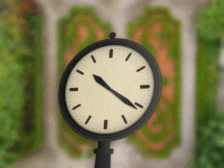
10:21
